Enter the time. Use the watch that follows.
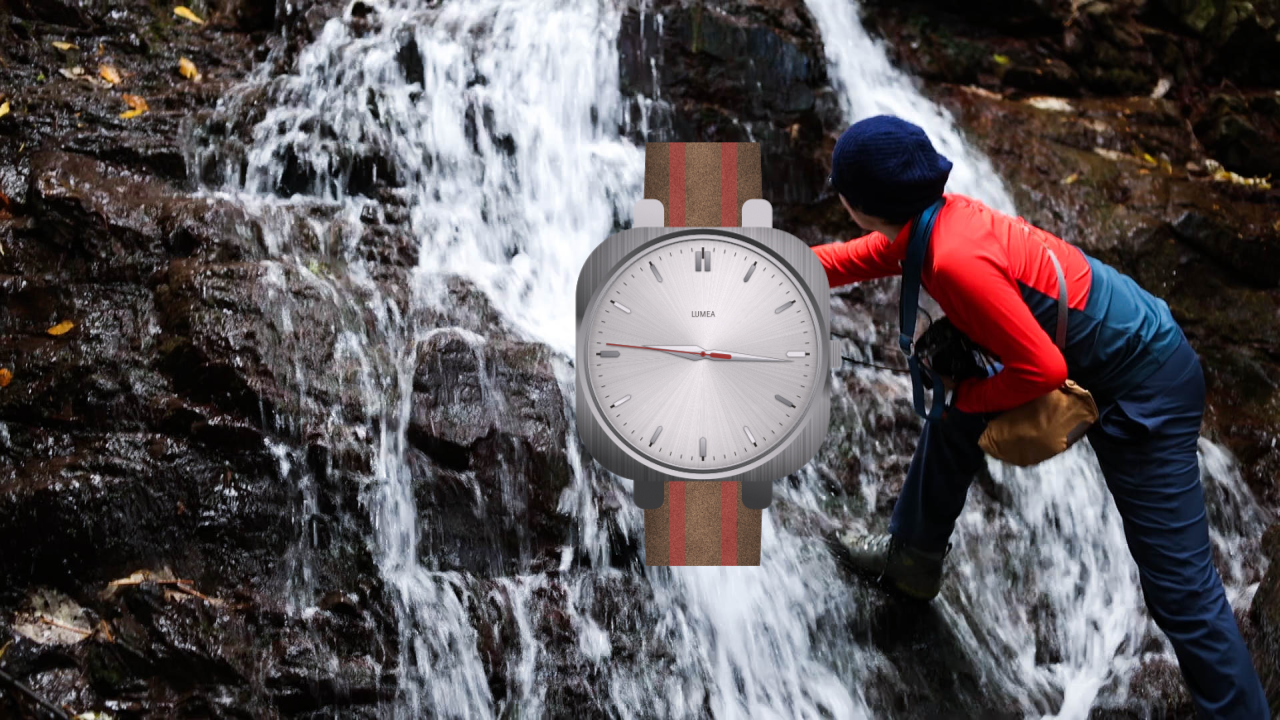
9:15:46
